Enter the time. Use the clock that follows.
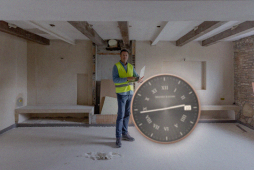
2:44
